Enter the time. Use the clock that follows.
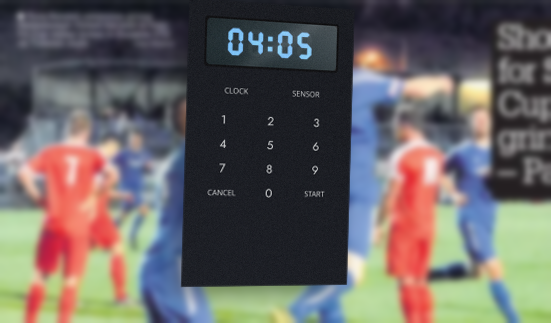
4:05
